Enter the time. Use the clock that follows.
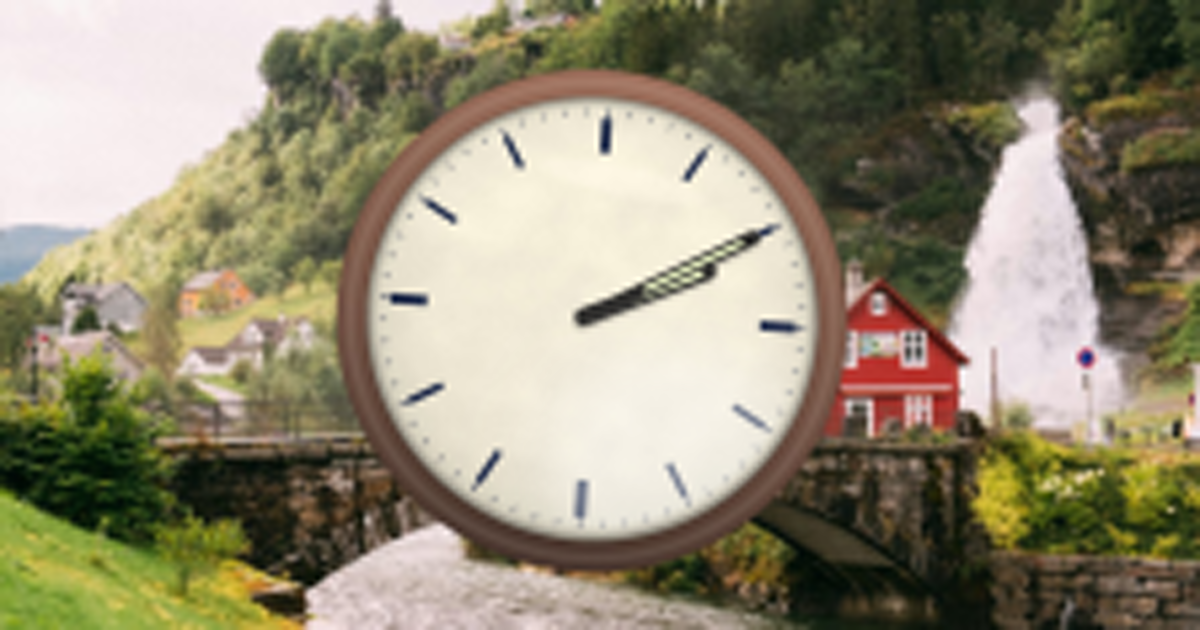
2:10
